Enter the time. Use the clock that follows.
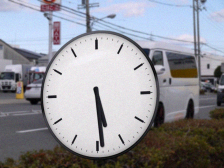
5:29
